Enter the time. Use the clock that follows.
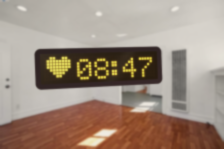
8:47
